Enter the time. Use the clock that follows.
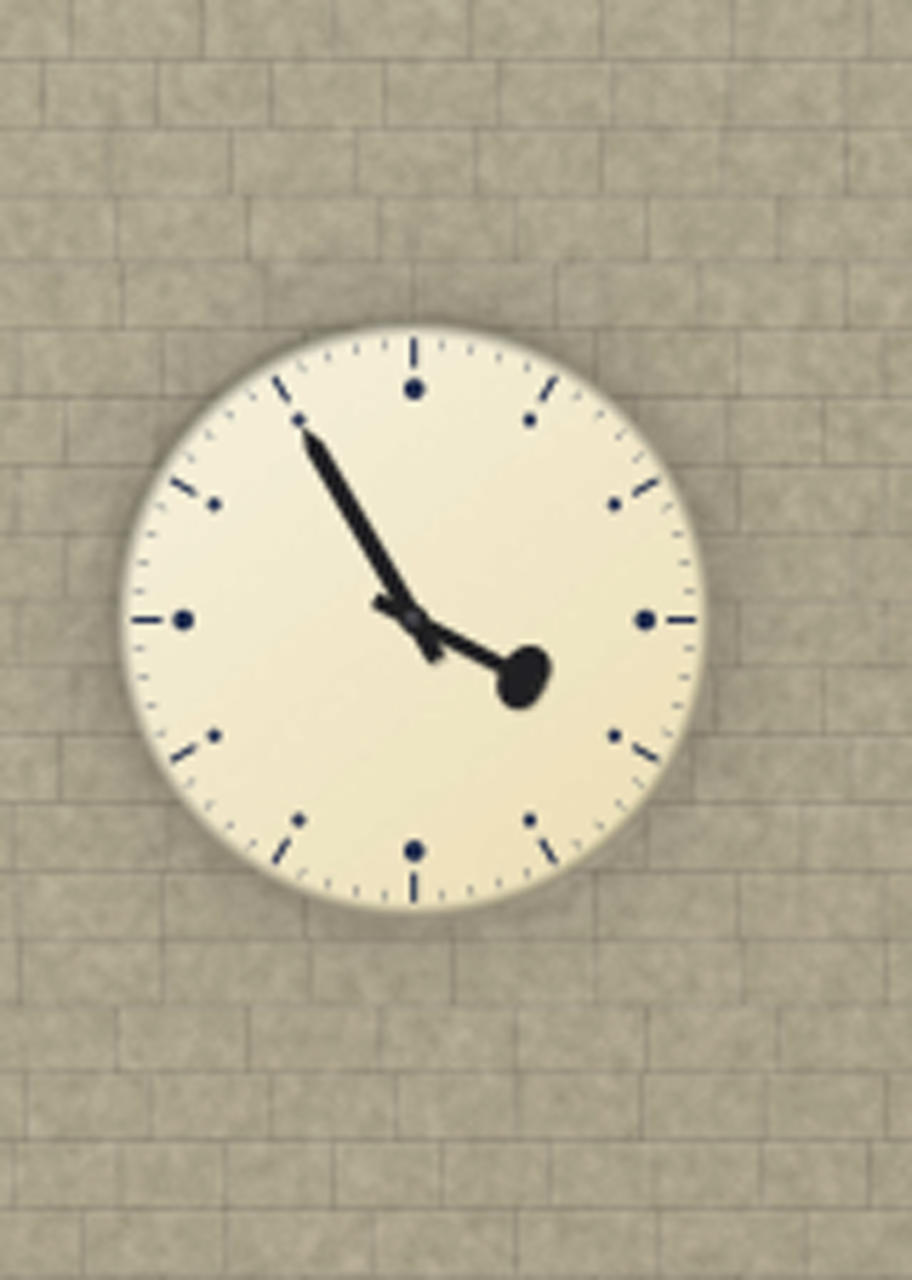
3:55
